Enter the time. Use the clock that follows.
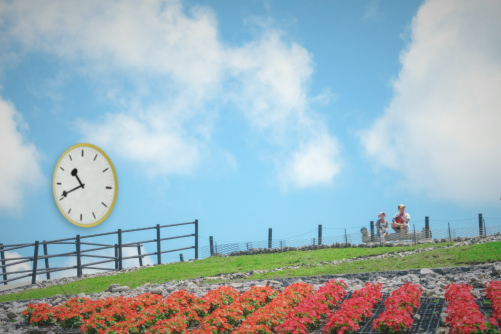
10:41
